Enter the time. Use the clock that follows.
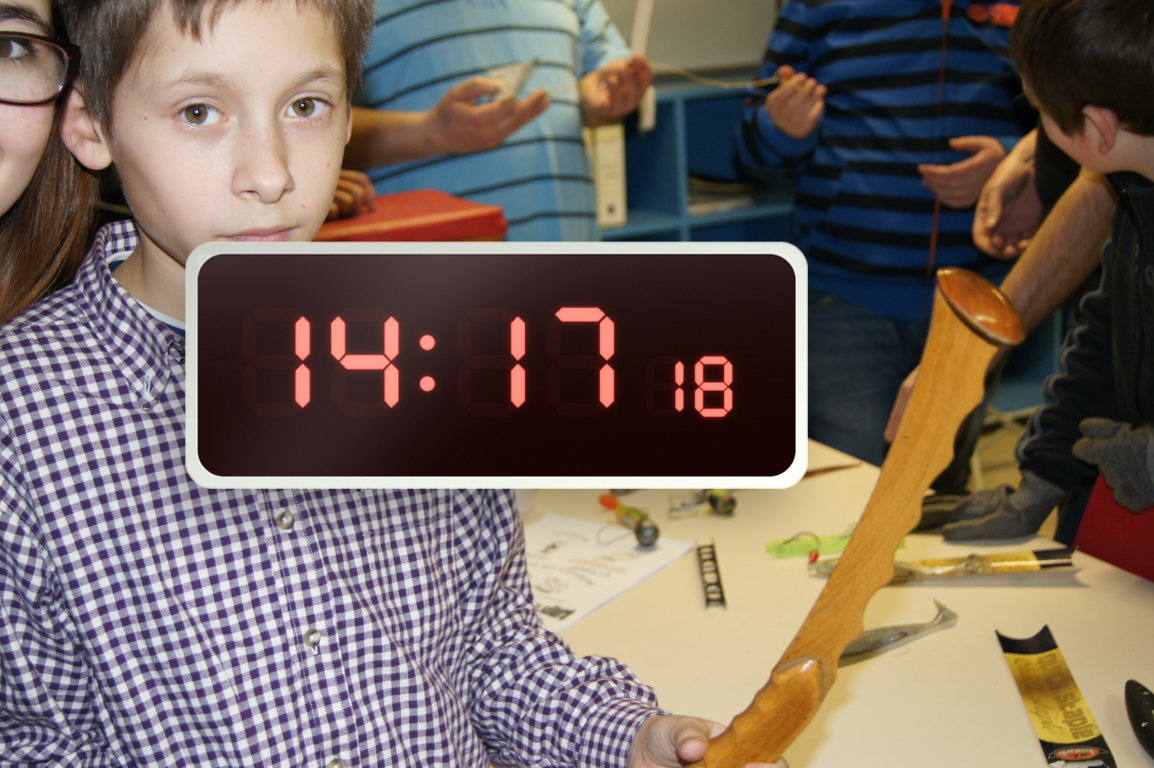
14:17:18
